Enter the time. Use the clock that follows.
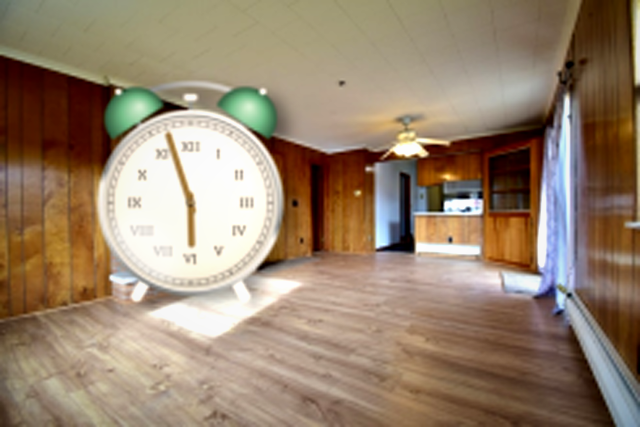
5:57
